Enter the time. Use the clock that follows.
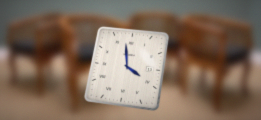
3:58
